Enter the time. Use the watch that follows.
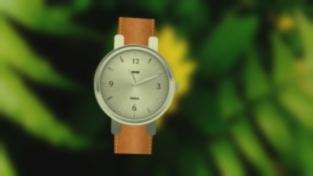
11:11
